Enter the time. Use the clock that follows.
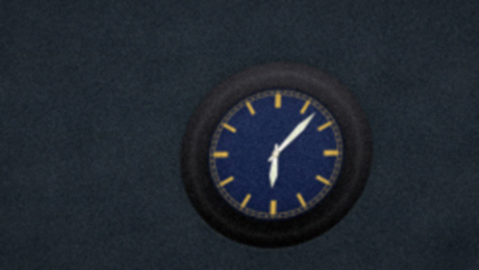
6:07
